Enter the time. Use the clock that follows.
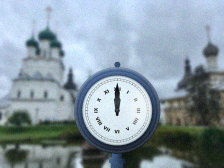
12:00
